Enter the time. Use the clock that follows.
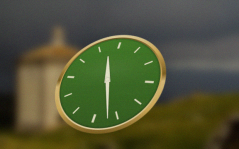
11:27
